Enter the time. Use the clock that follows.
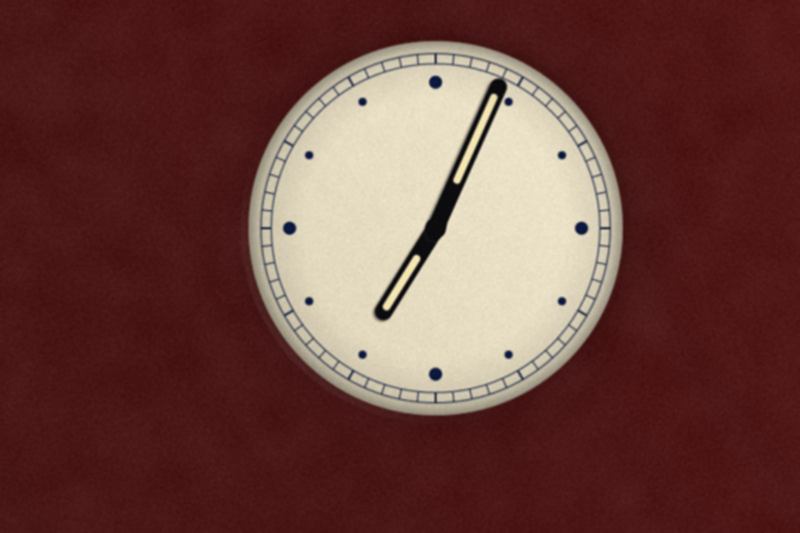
7:04
